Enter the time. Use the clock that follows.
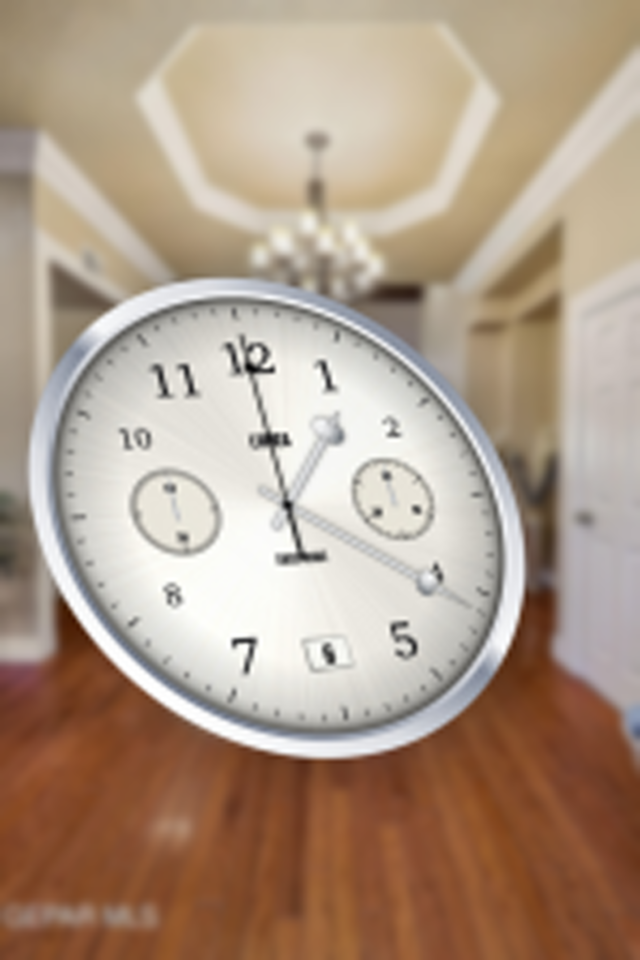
1:21
